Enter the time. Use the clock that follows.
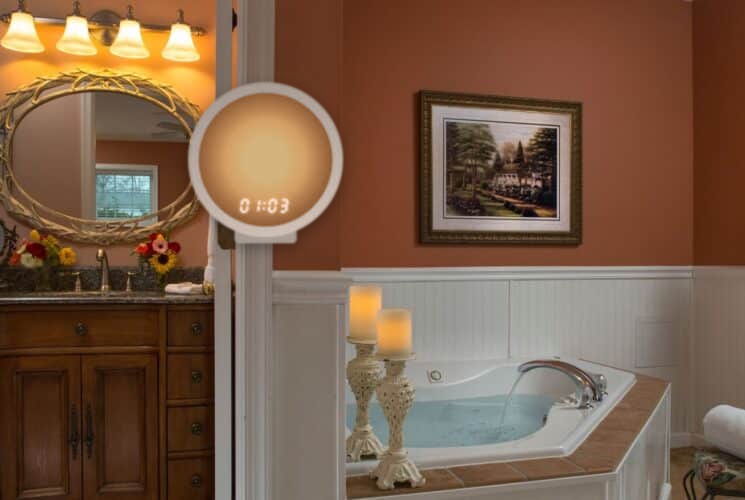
1:03
